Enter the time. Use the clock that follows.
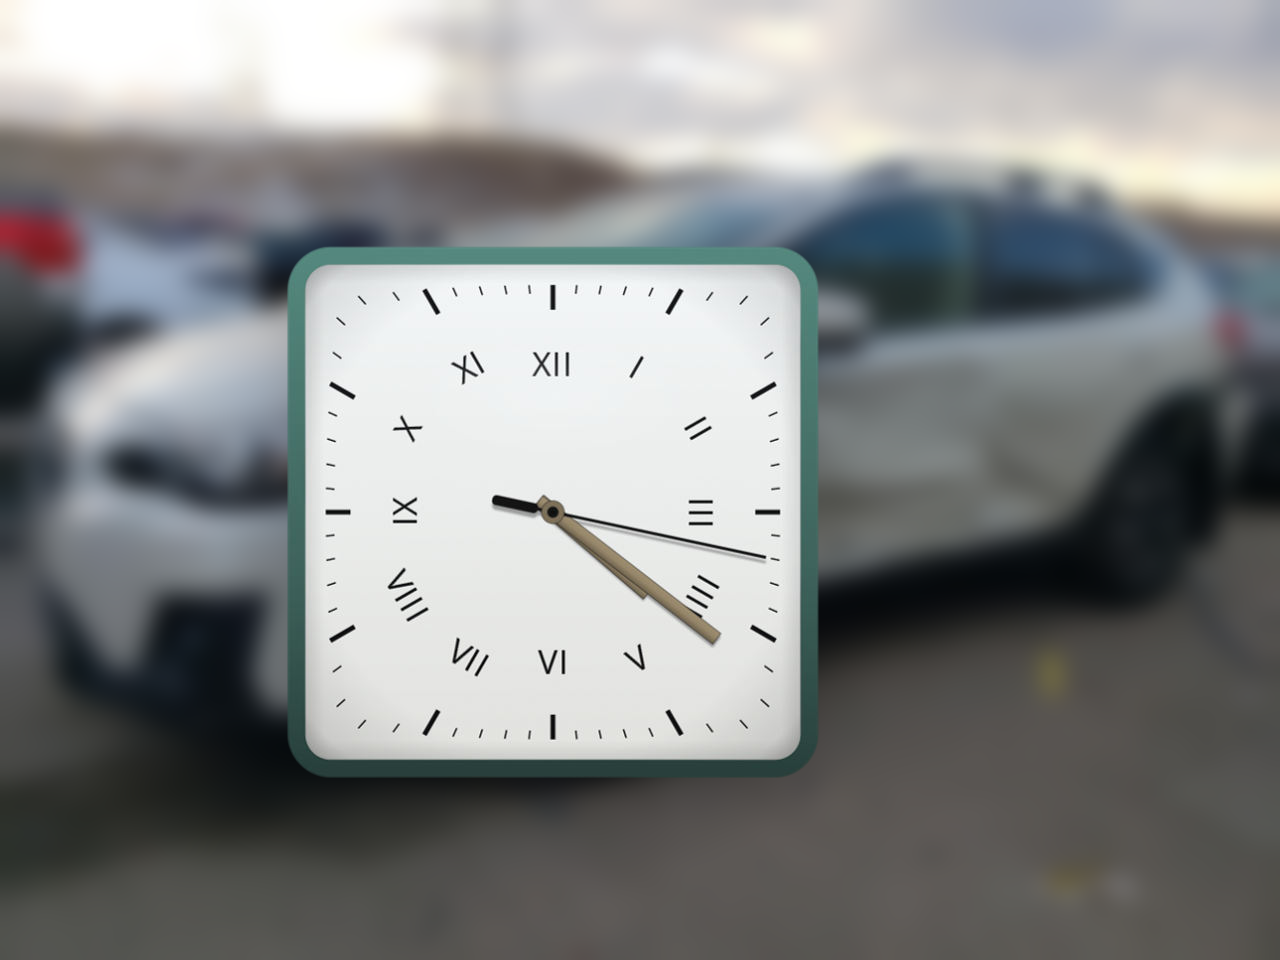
4:21:17
